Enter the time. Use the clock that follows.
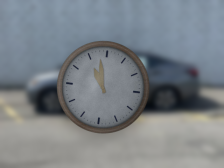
10:58
